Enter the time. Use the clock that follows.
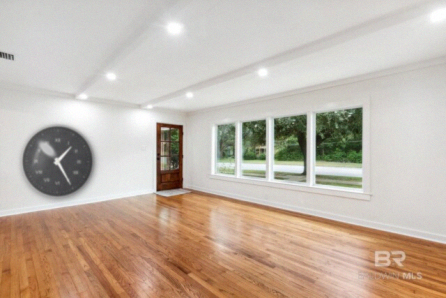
1:25
